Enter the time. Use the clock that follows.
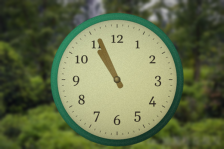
10:56
